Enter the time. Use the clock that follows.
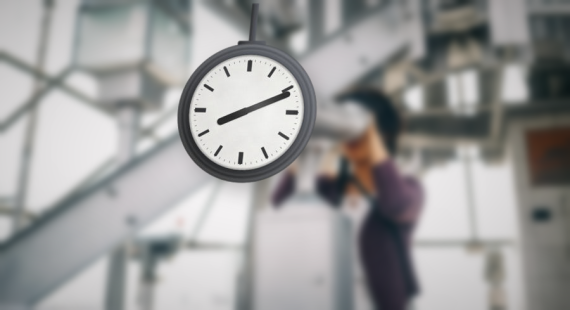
8:11
